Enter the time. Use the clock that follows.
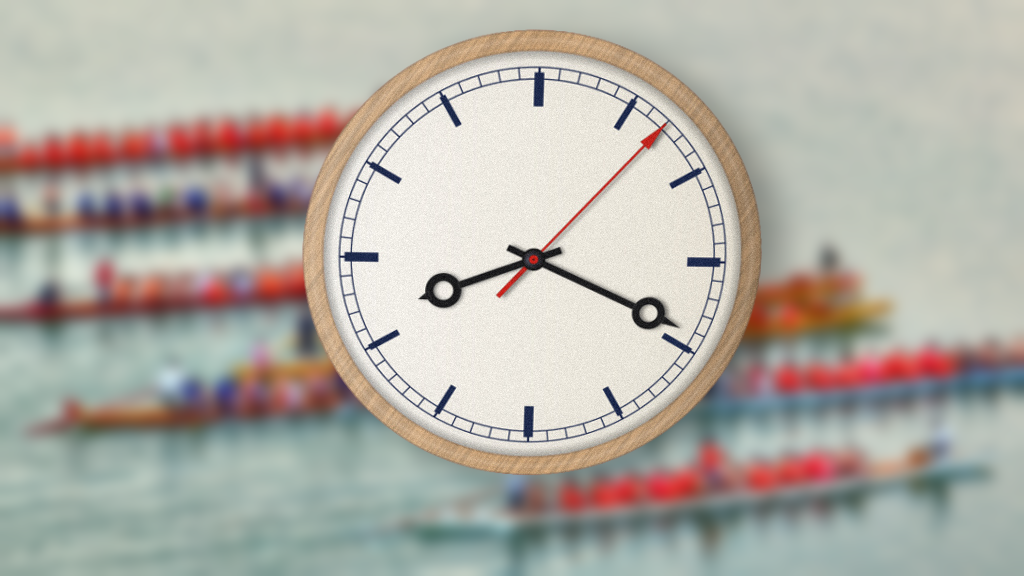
8:19:07
